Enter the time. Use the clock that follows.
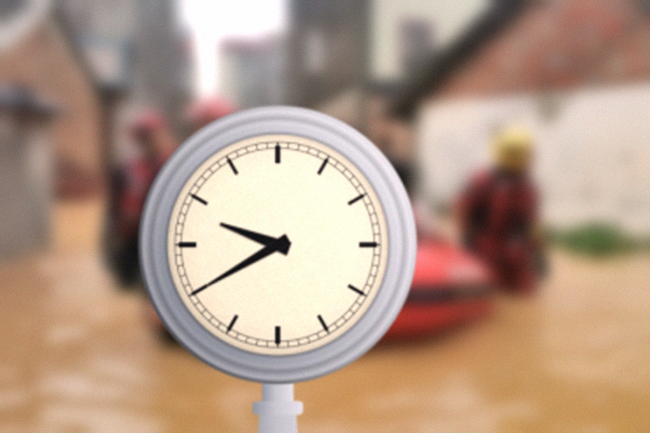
9:40
